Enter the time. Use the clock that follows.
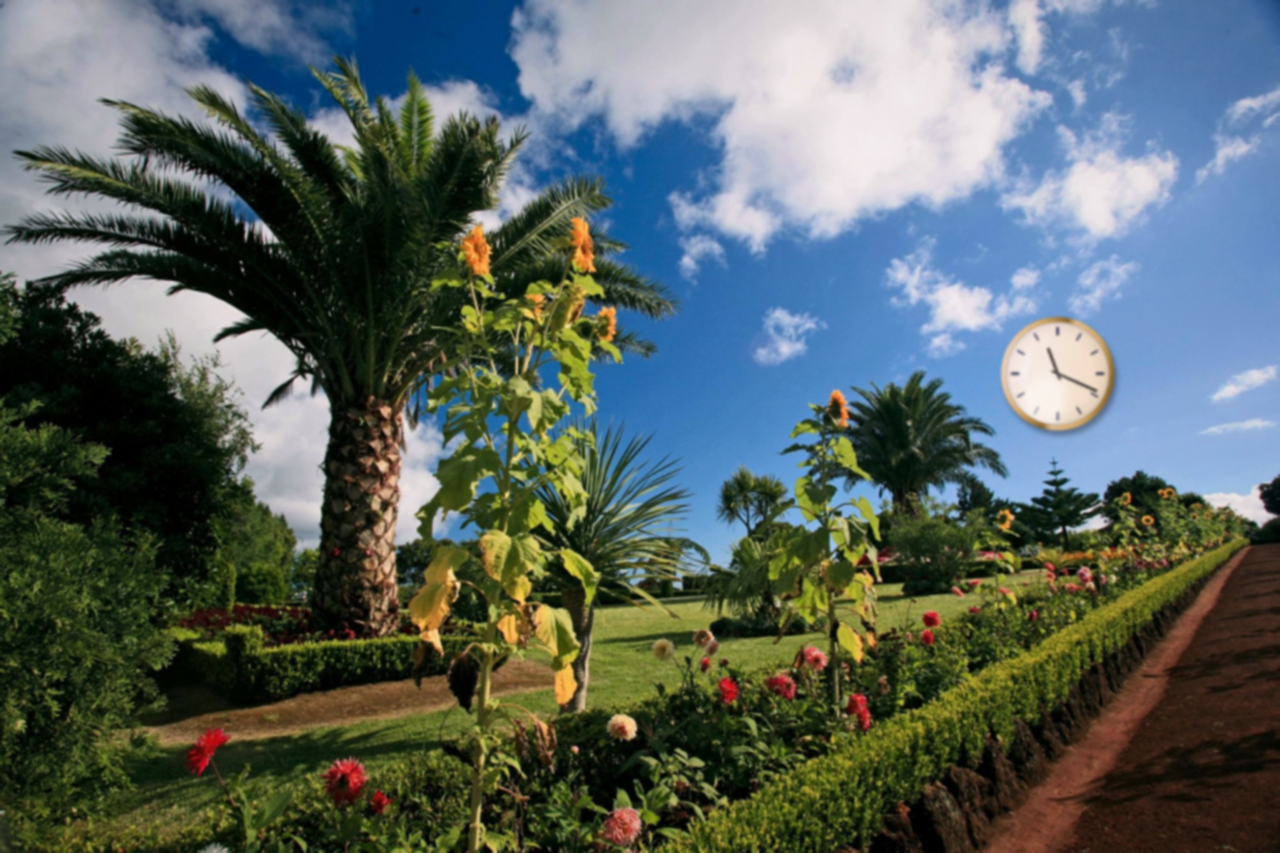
11:19
